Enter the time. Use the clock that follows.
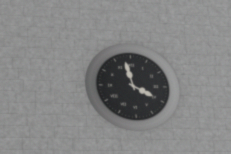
3:58
